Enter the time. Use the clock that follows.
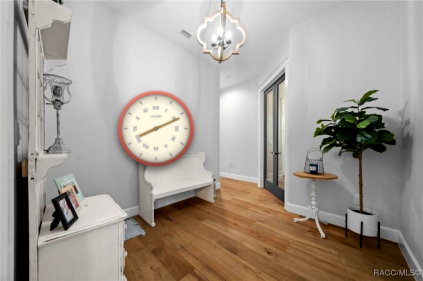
8:11
